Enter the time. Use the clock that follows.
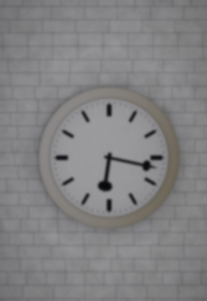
6:17
